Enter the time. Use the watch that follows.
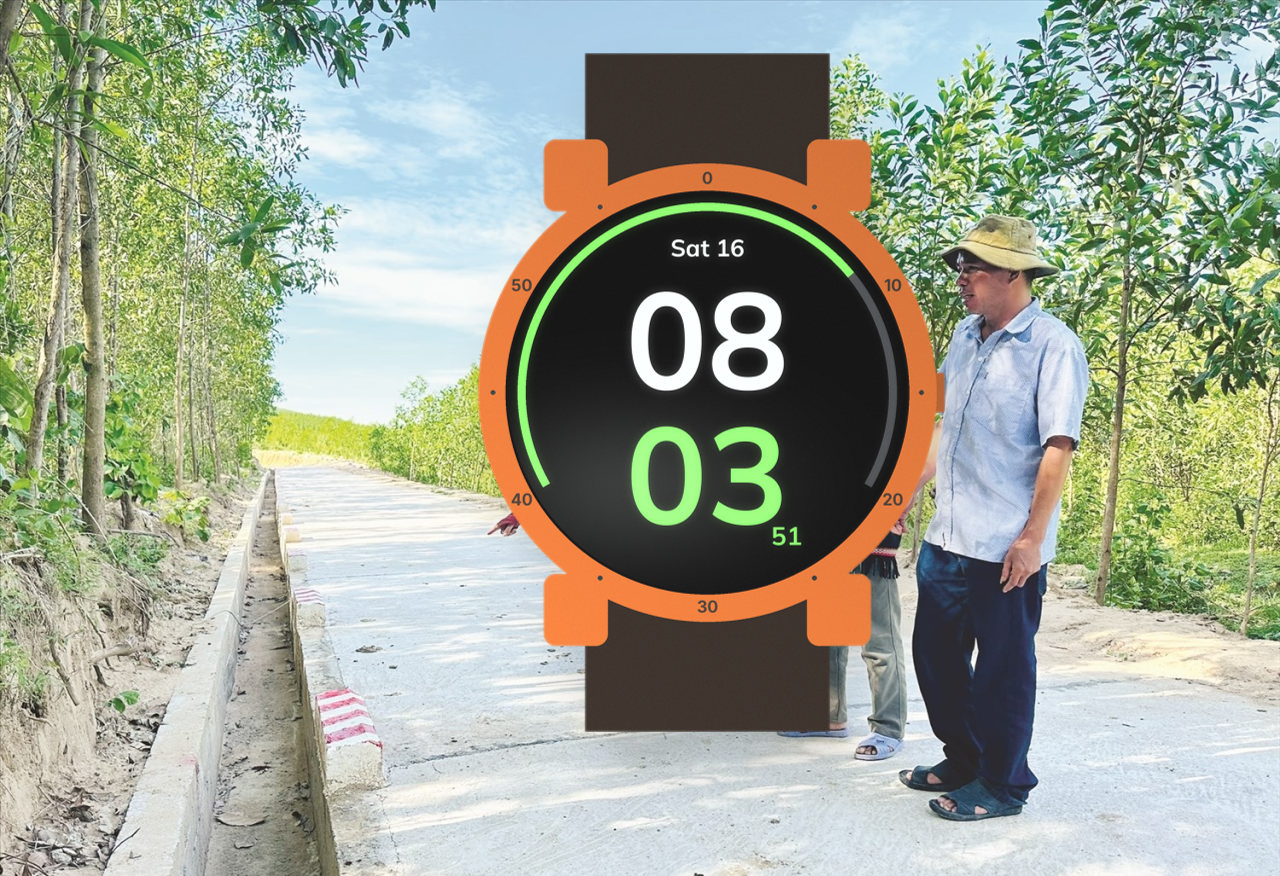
8:03:51
